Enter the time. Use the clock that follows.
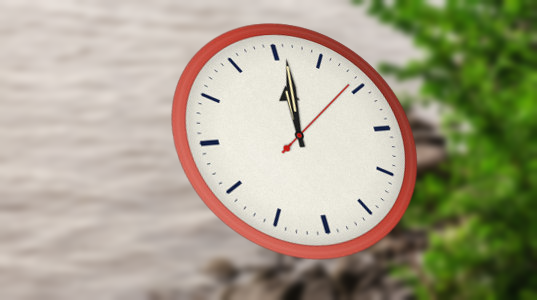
12:01:09
